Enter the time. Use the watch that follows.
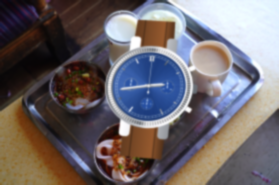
2:43
